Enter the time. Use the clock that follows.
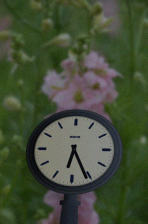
6:26
